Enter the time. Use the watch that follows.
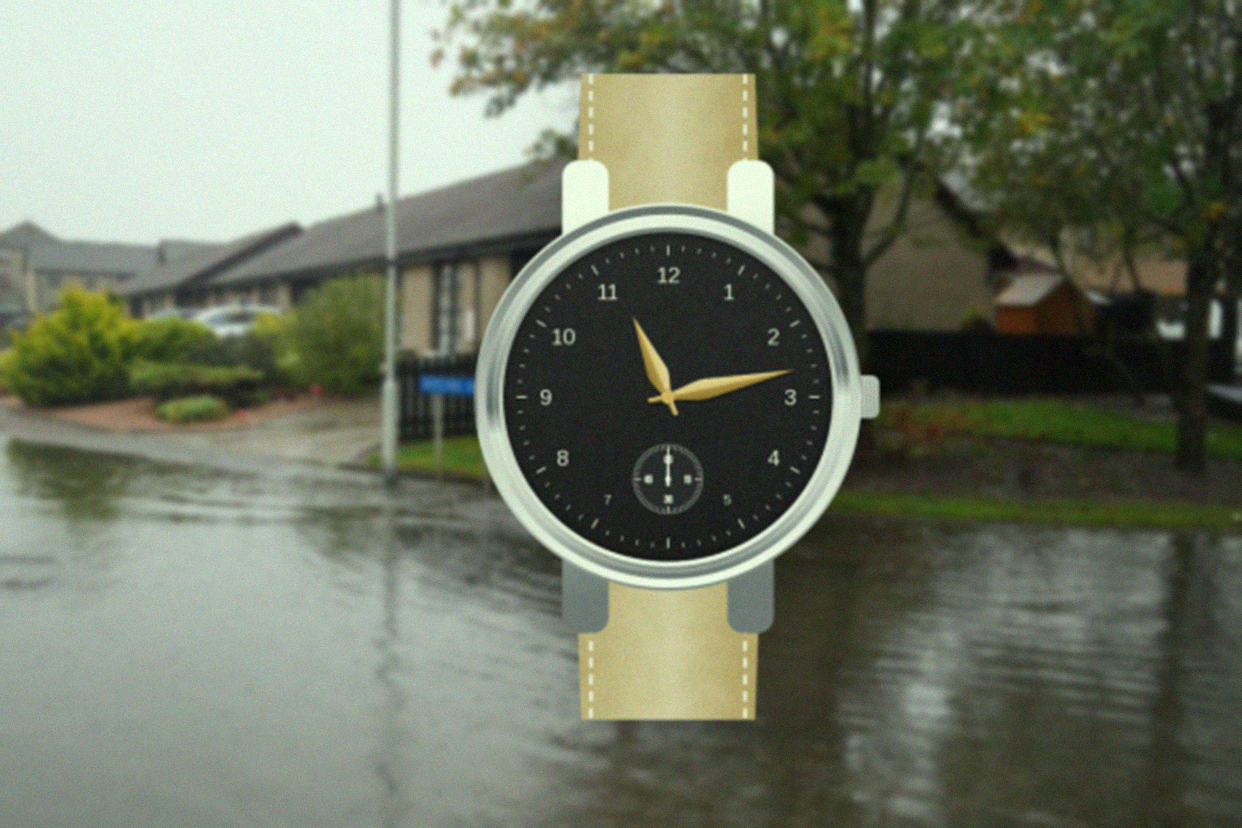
11:13
